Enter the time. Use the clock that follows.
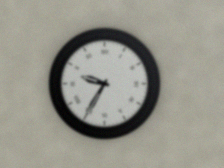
9:35
